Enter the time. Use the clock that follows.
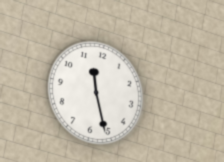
11:26
